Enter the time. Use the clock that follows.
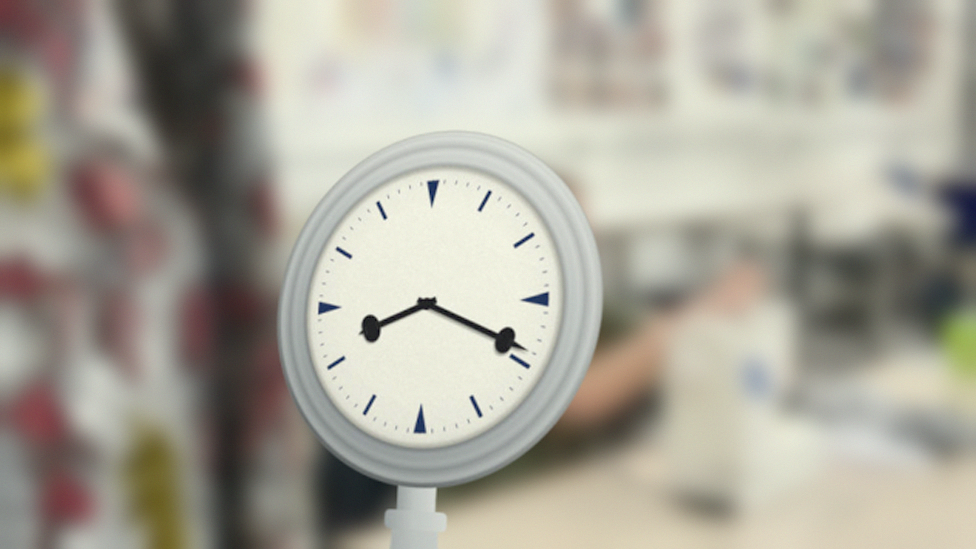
8:19
